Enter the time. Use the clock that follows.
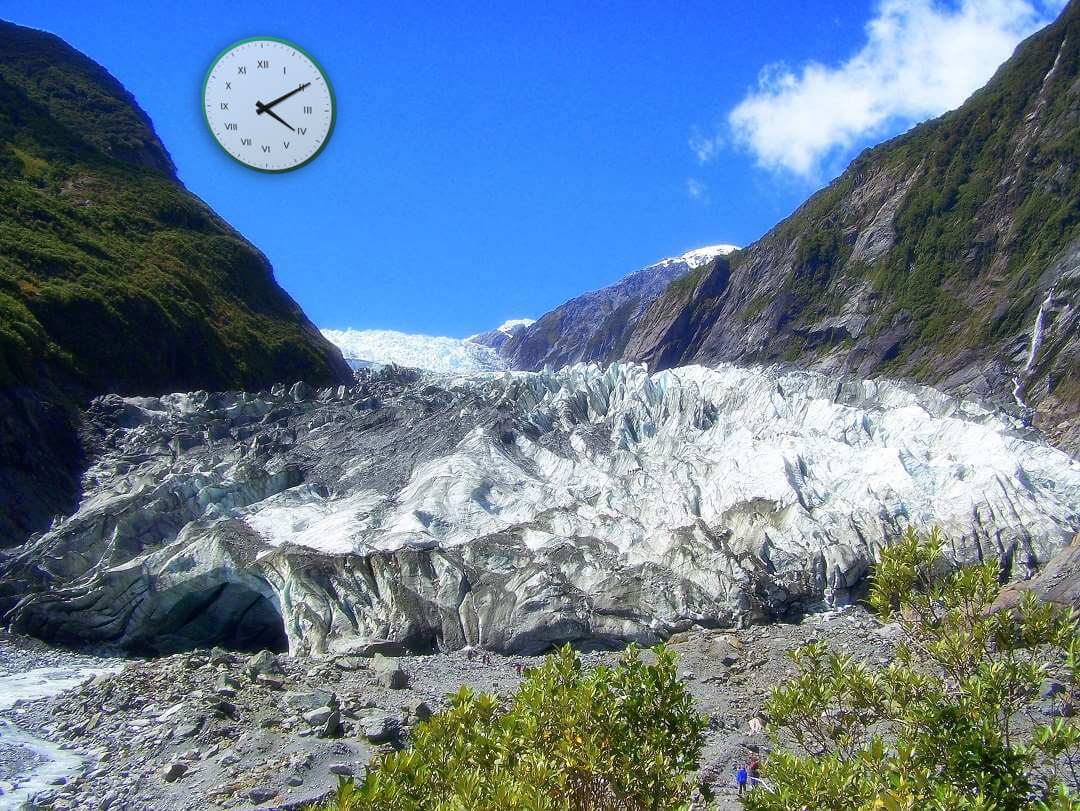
4:10
